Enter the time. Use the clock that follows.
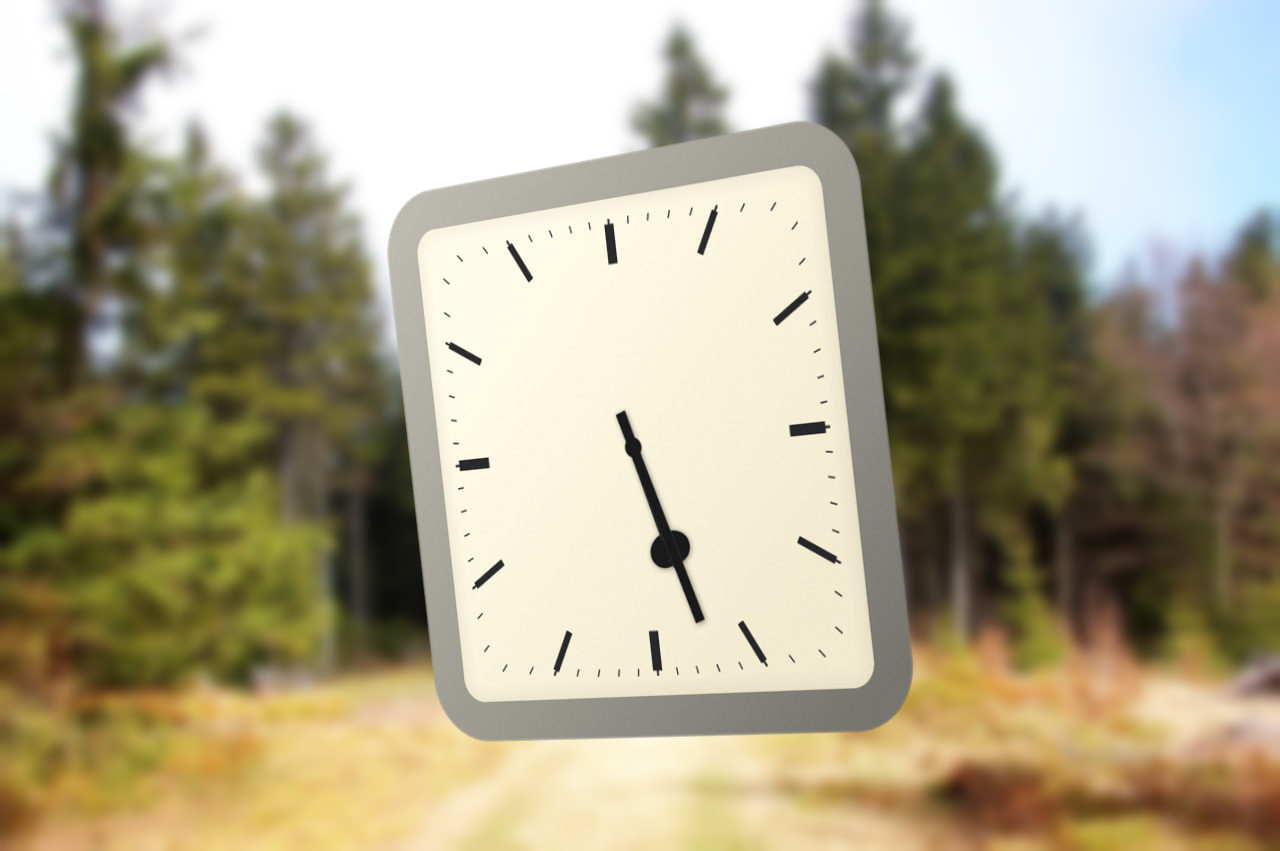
5:27
